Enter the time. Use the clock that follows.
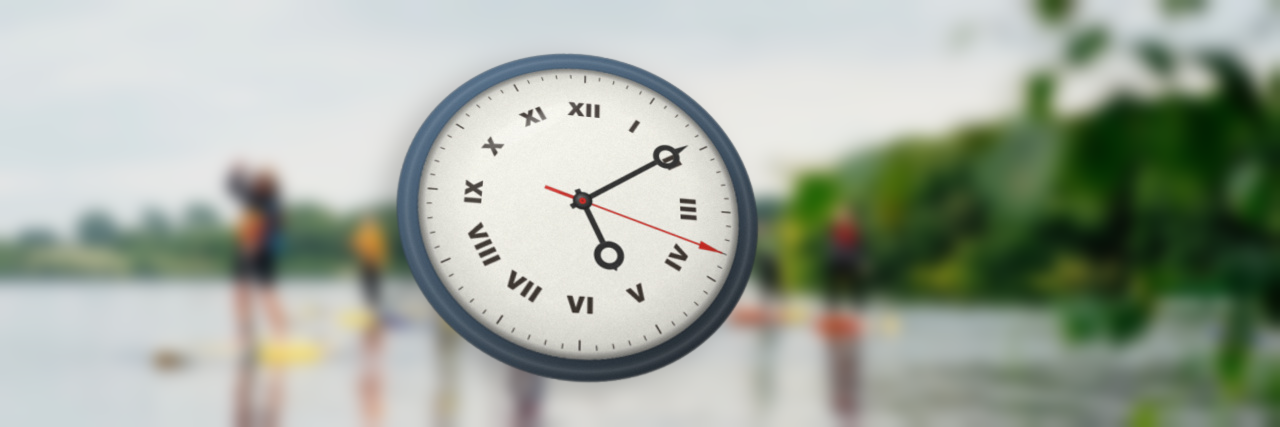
5:09:18
